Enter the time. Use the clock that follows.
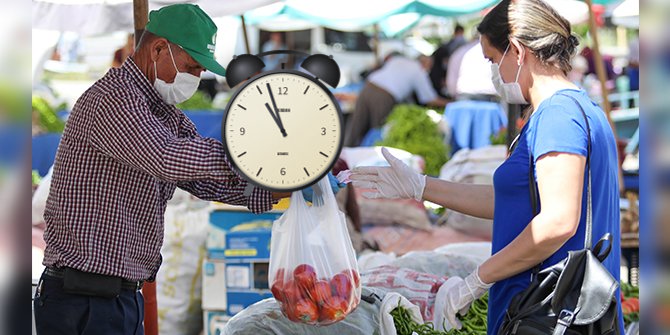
10:57
